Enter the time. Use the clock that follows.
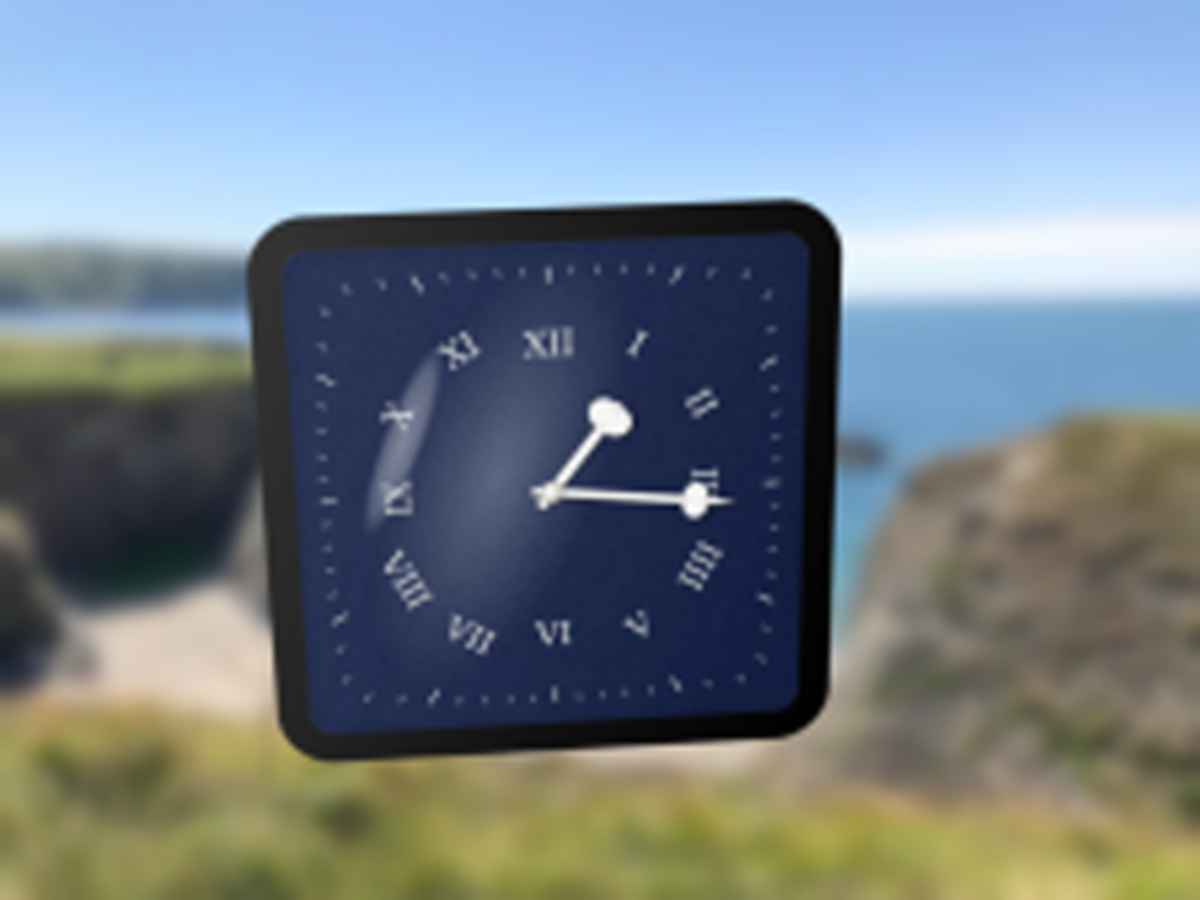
1:16
